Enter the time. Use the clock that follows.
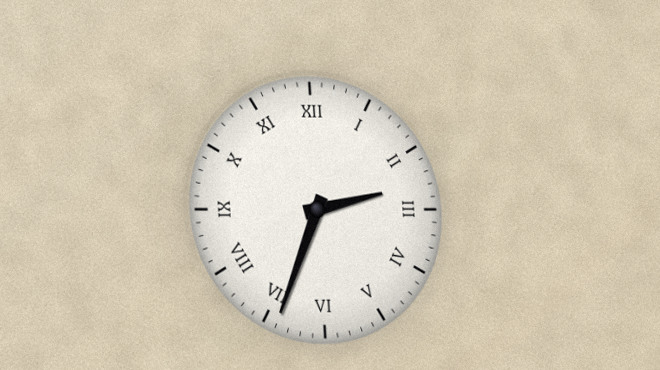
2:34
